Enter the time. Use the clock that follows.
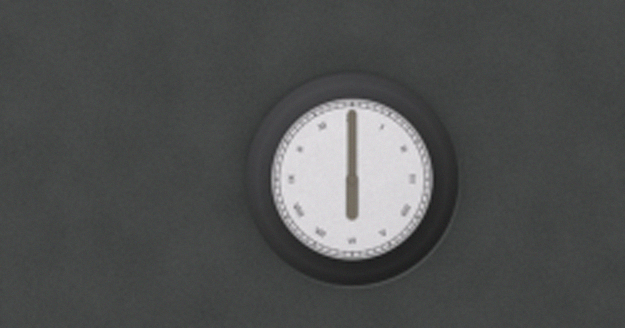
6:00
